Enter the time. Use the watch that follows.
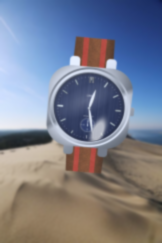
12:28
